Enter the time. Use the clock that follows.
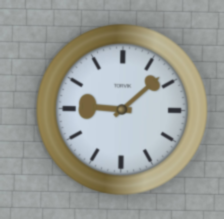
9:08
